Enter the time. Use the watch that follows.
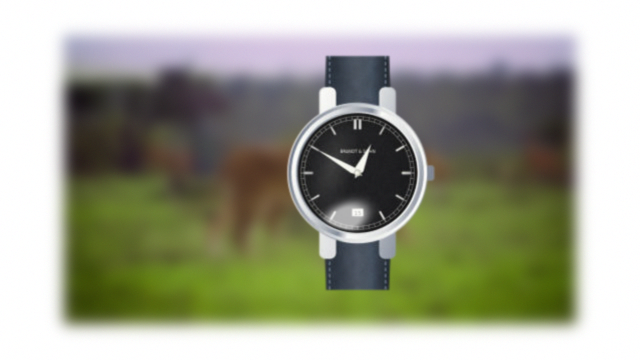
12:50
